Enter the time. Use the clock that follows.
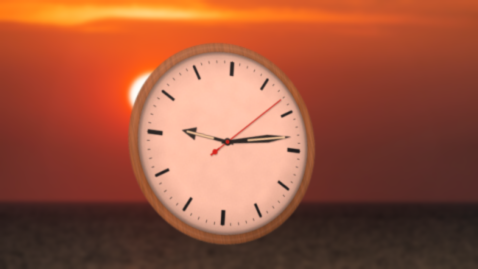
9:13:08
